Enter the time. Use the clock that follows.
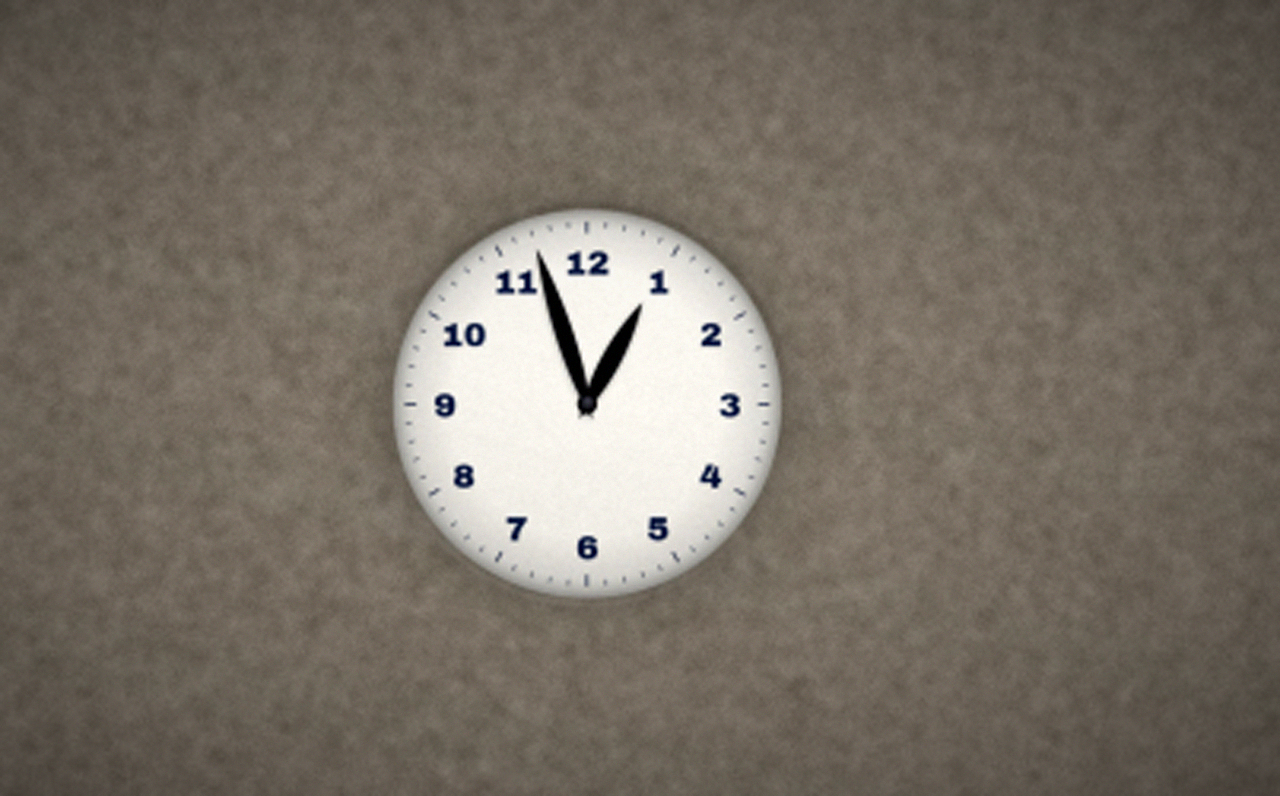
12:57
